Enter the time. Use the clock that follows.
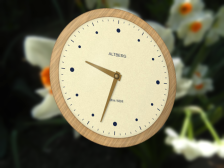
9:33
